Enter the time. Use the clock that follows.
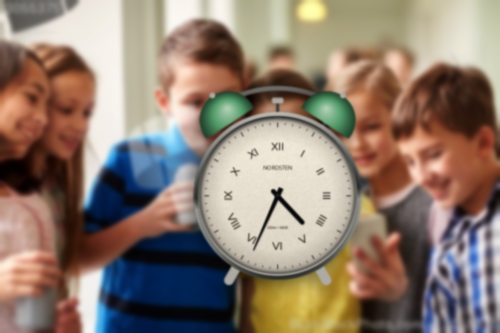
4:34
